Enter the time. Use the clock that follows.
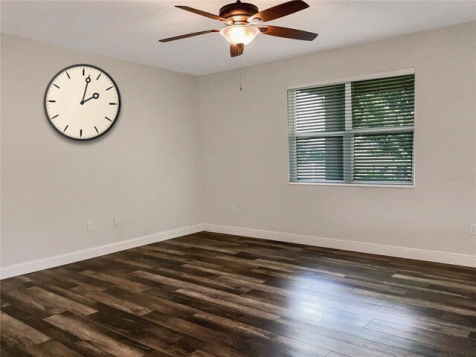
2:02
